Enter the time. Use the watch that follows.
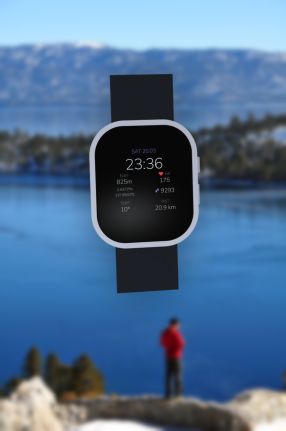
23:36
